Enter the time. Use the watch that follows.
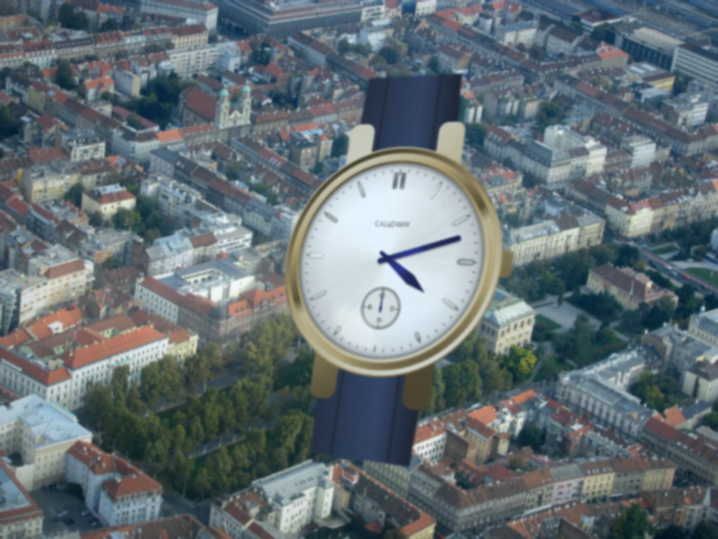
4:12
